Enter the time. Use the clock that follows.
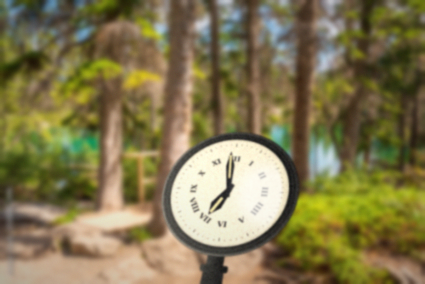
6:59
